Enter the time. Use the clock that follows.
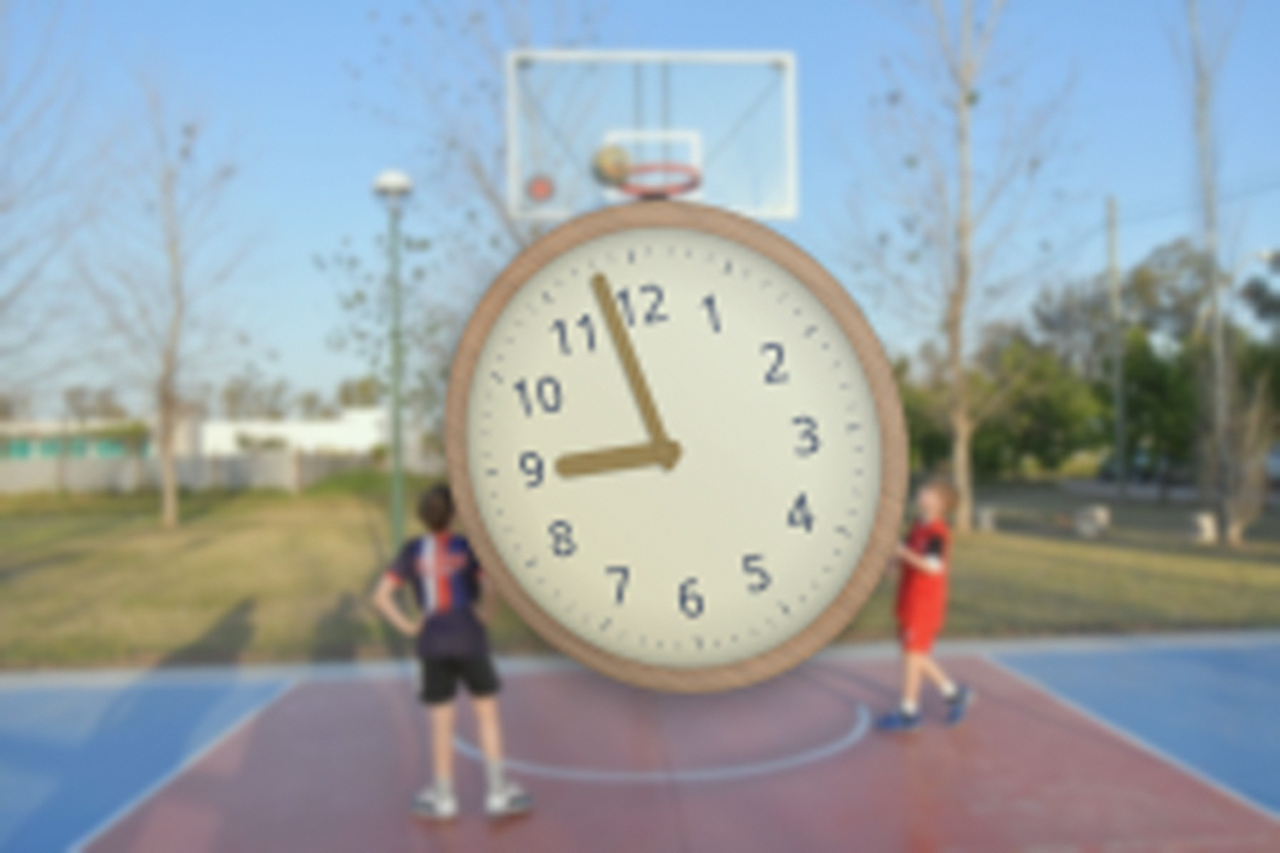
8:58
